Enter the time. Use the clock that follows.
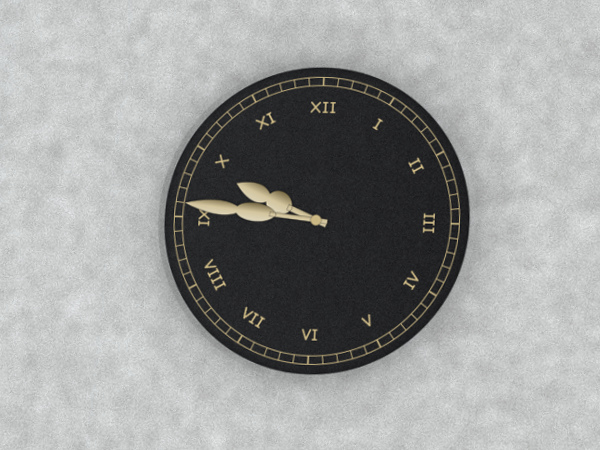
9:46
